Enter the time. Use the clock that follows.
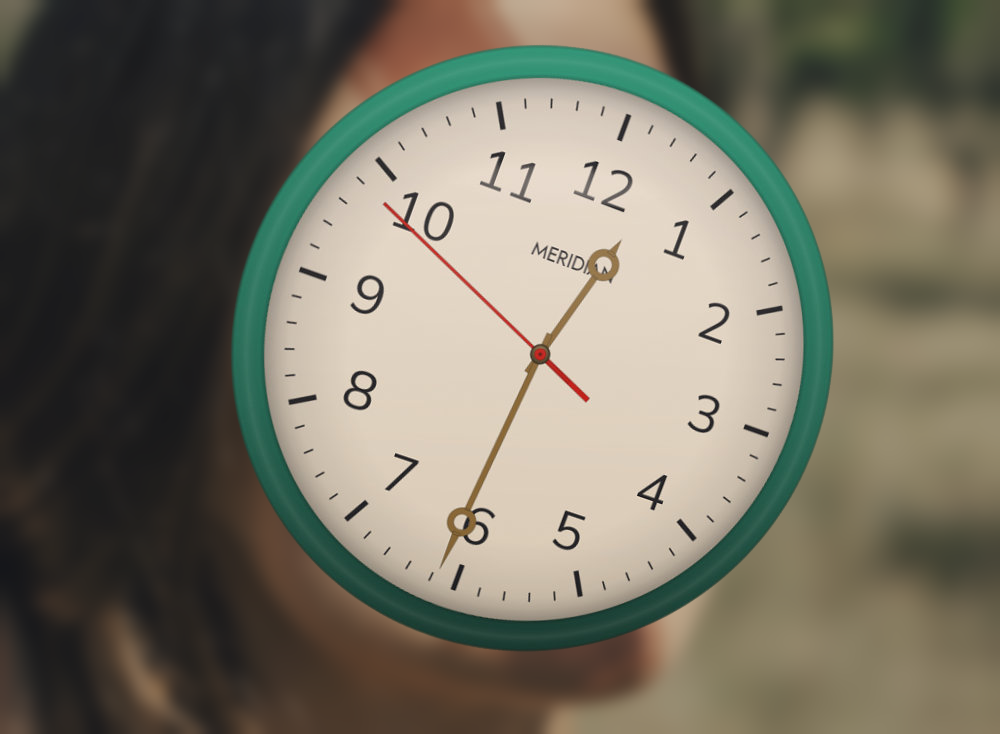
12:30:49
